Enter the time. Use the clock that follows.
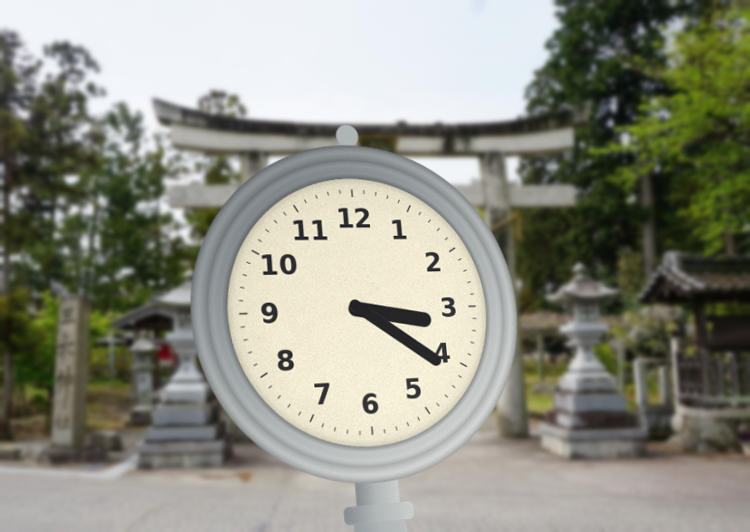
3:21
